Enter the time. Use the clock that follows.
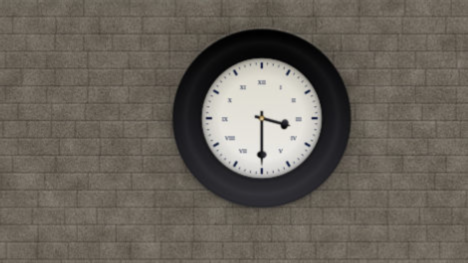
3:30
